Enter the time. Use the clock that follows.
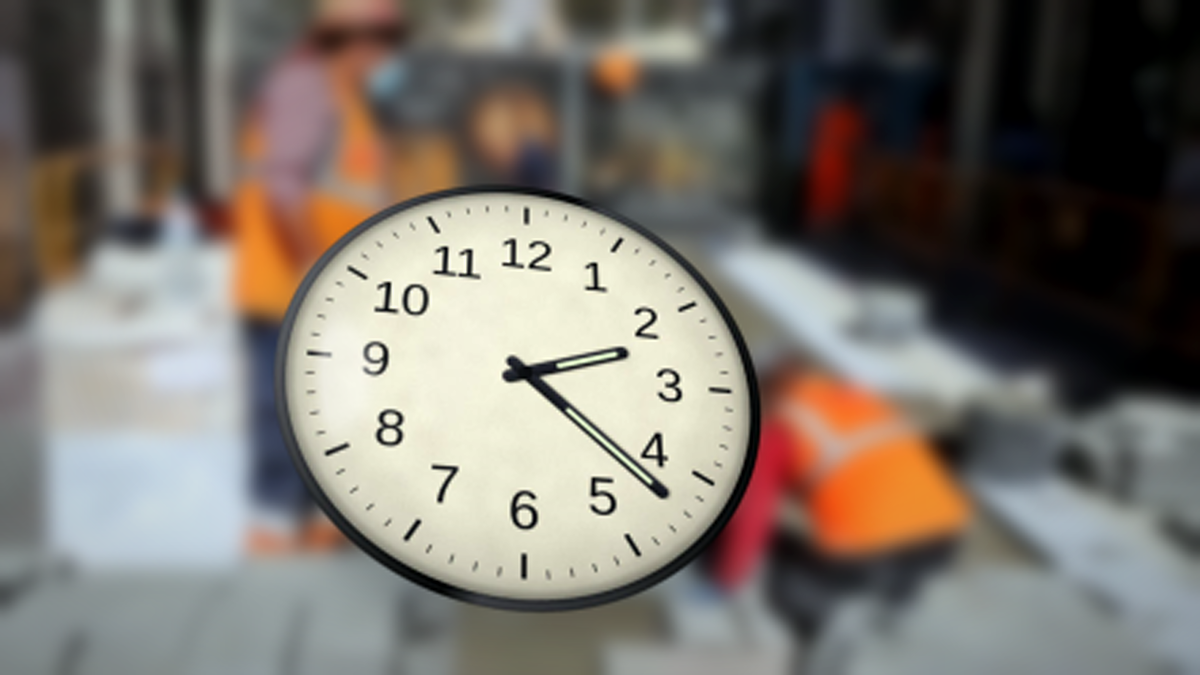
2:22
